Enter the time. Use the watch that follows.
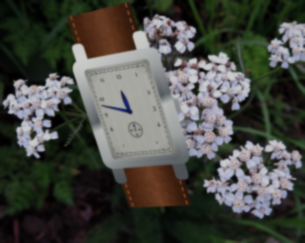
11:48
